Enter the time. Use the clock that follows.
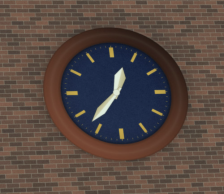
12:37
